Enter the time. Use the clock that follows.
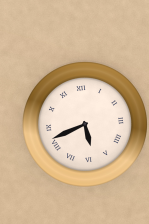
5:42
